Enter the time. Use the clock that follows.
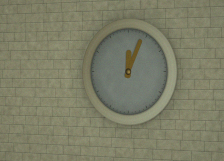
12:04
